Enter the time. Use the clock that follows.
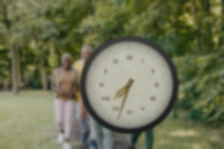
7:33
